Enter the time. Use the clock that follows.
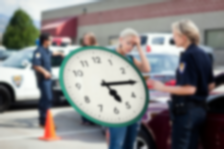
5:15
